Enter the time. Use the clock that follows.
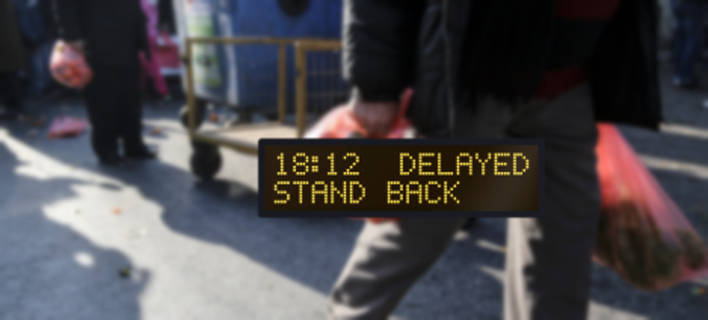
18:12
